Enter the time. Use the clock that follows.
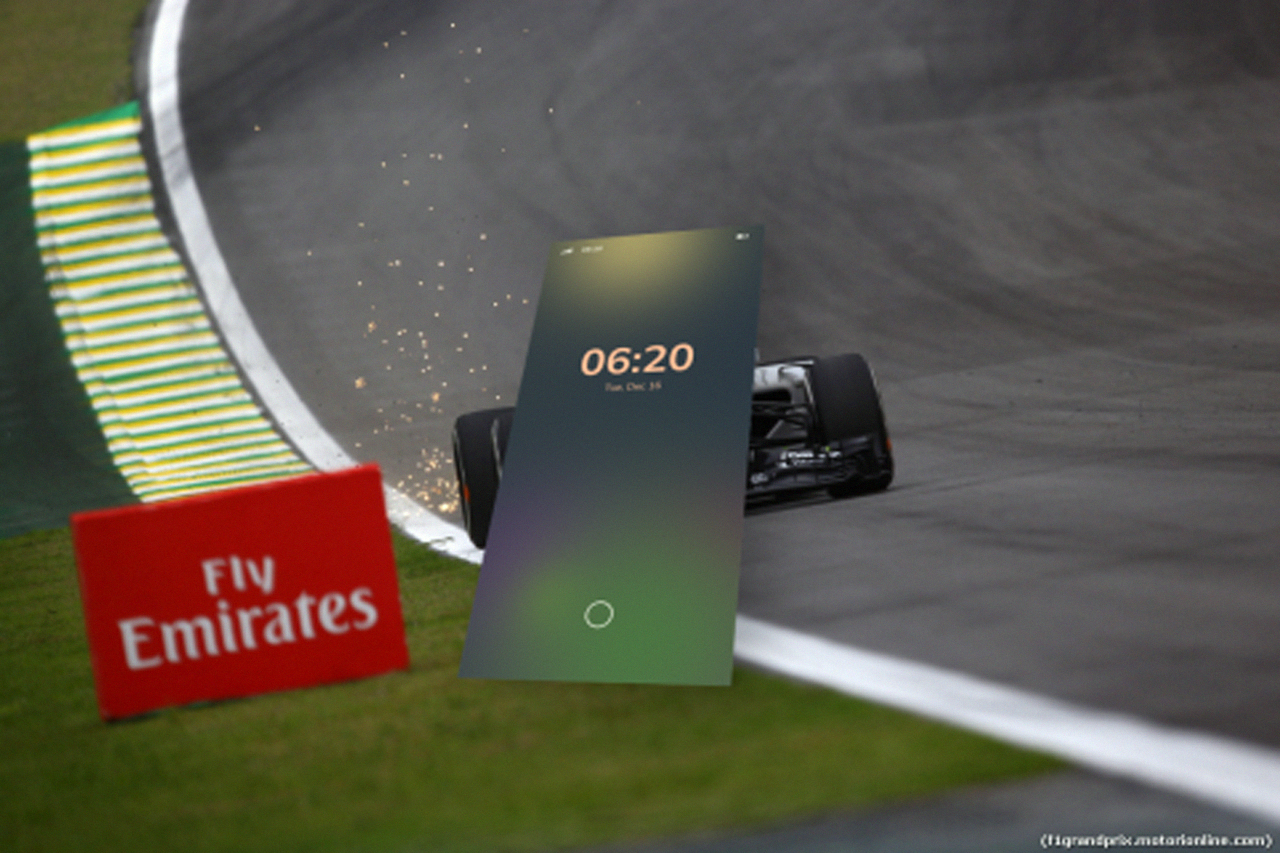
6:20
